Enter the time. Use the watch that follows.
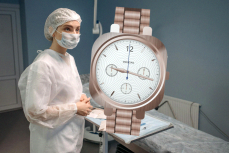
9:17
